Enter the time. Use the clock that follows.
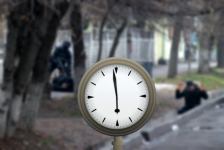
5:59
